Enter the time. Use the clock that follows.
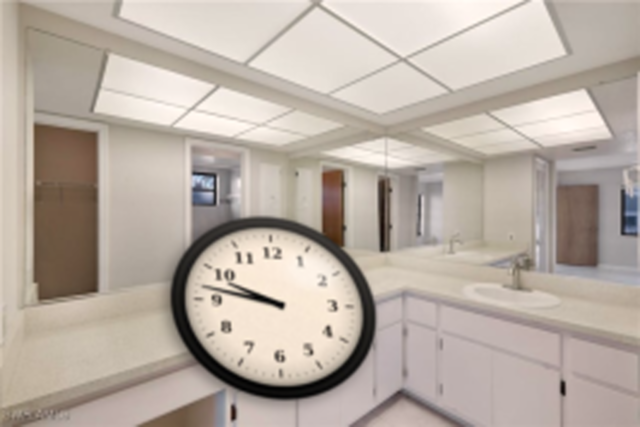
9:47
